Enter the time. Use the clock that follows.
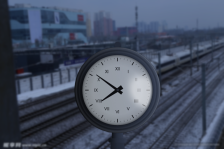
7:51
